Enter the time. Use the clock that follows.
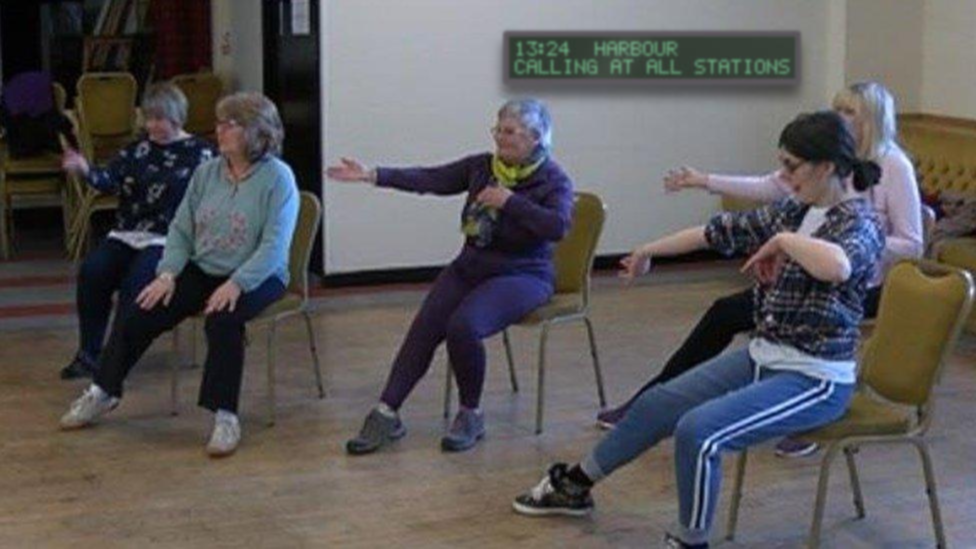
13:24
